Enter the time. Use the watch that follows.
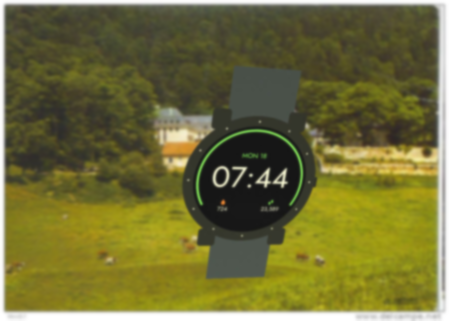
7:44
